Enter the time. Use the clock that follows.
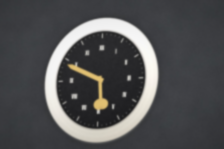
5:49
